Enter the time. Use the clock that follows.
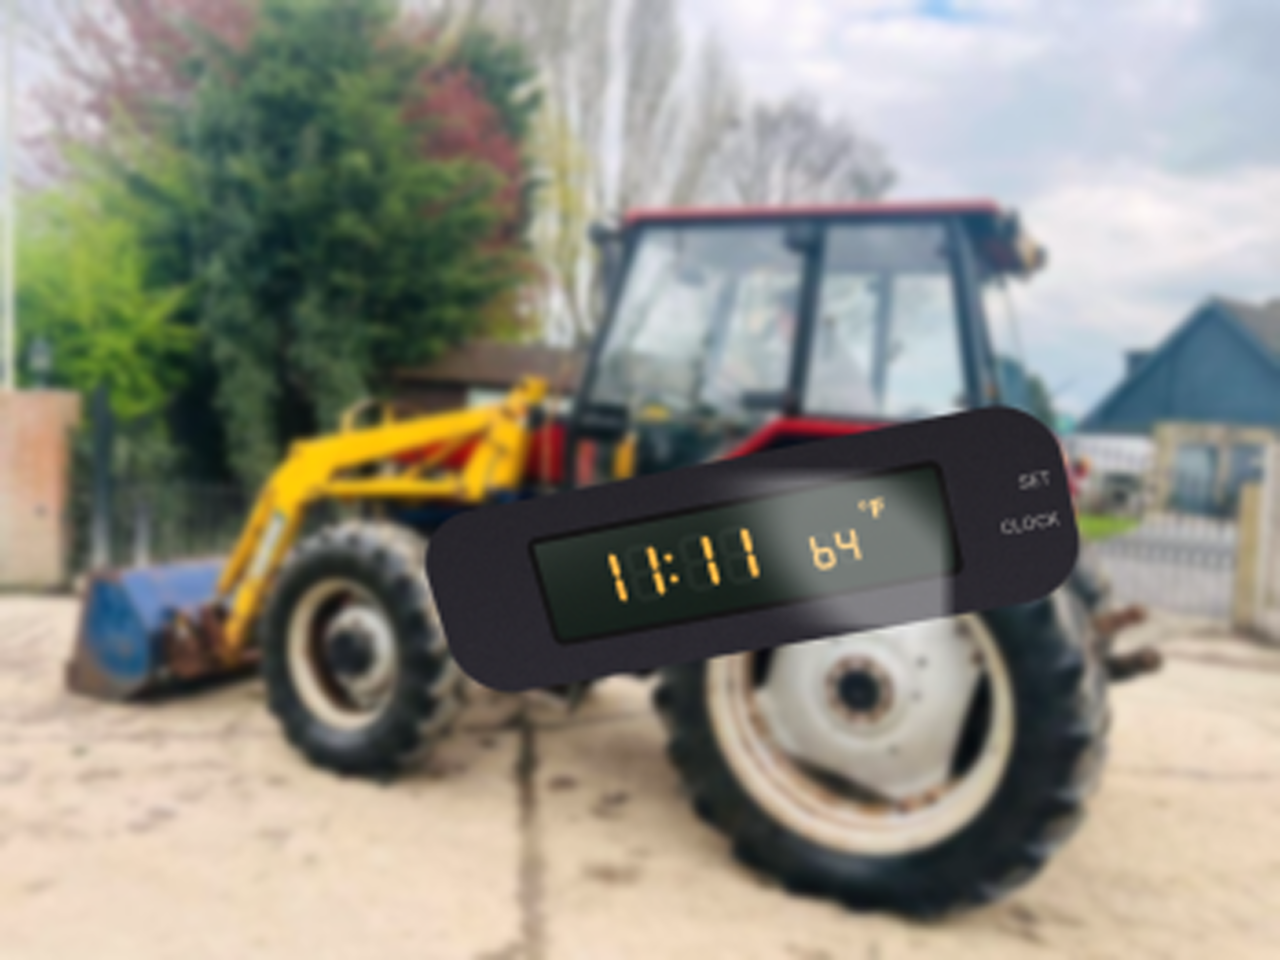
11:11
